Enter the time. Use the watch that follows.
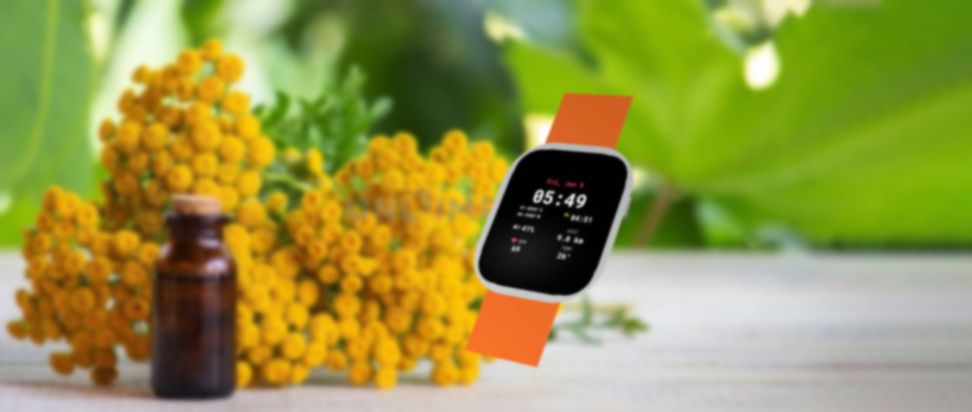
5:49
